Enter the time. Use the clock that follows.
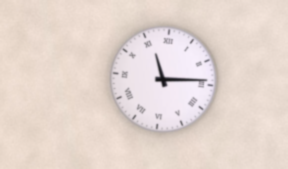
11:14
